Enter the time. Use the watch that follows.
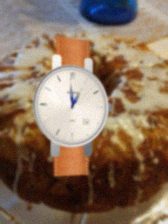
12:59
